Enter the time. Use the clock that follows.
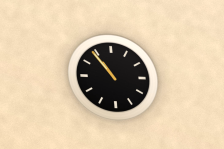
10:54
